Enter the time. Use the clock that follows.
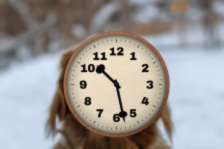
10:28
